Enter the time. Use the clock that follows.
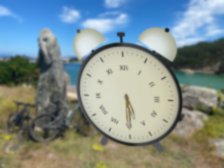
5:30
